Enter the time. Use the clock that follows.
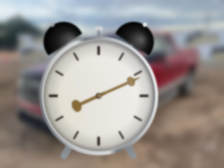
8:11
